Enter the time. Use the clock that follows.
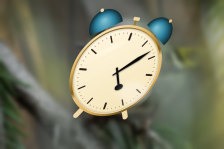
5:08
